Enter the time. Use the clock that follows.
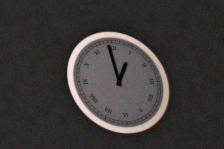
12:59
